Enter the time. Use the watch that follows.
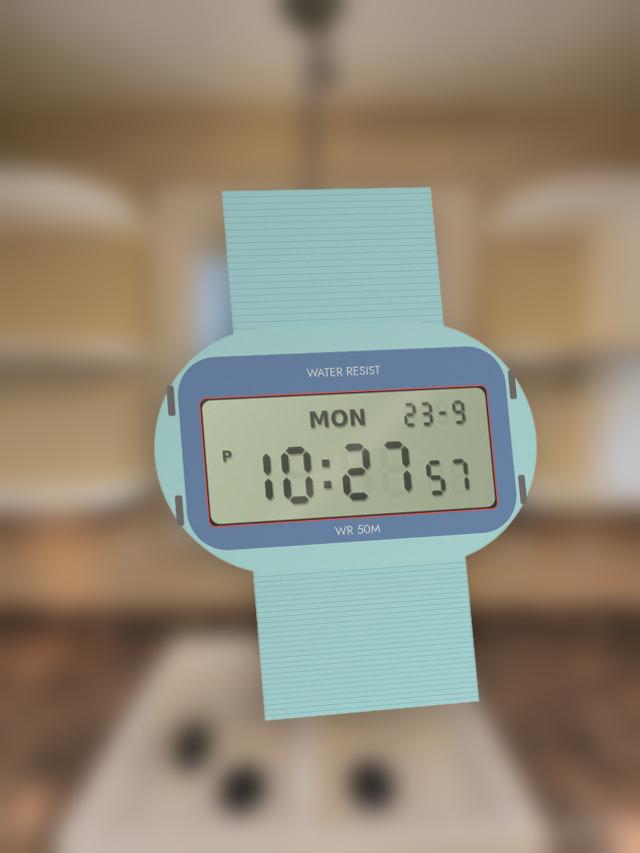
10:27:57
